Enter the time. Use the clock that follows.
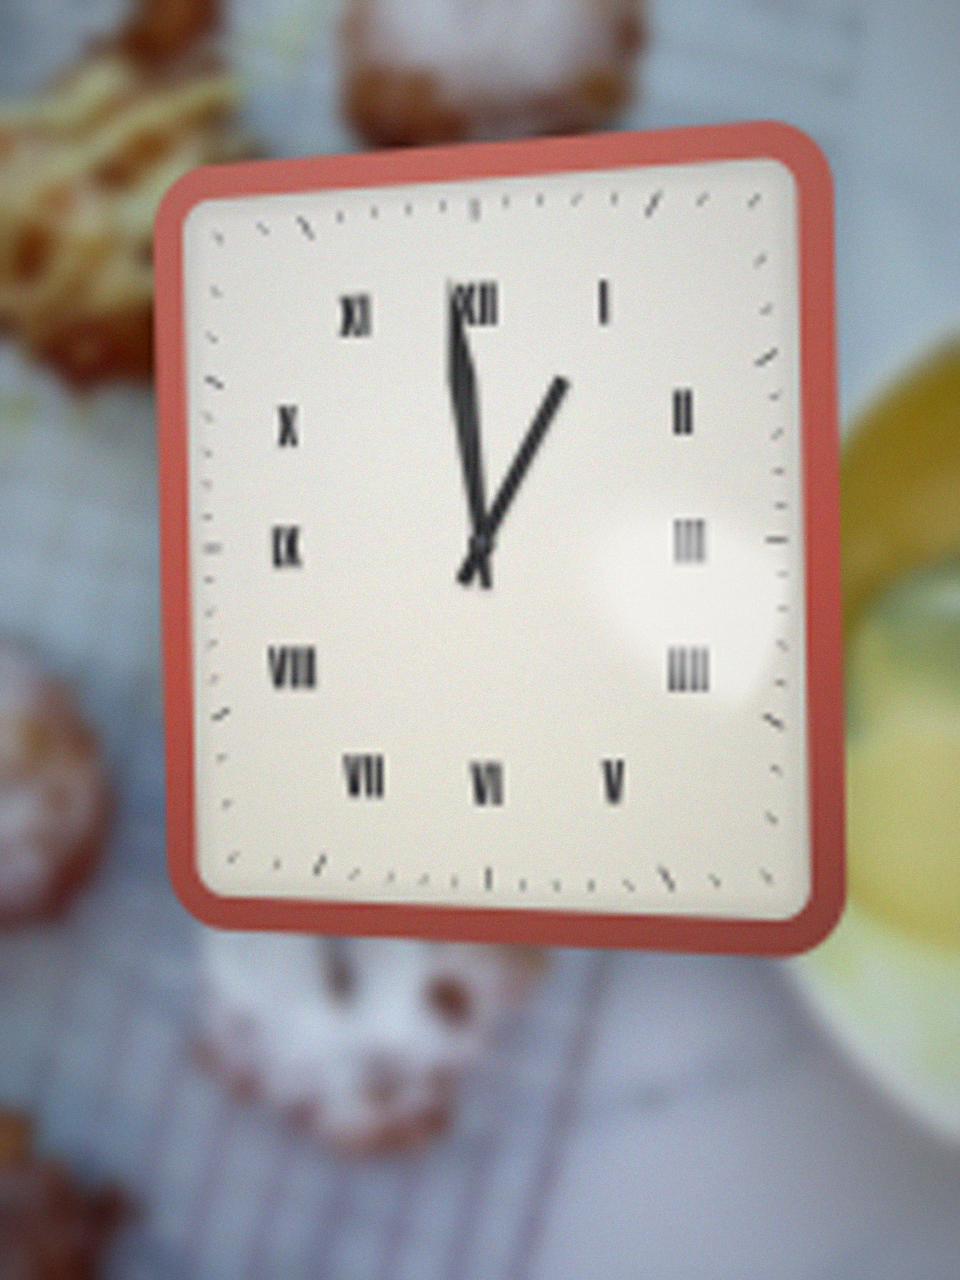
12:59
